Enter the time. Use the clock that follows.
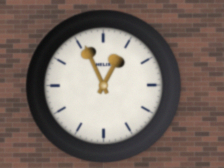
12:56
